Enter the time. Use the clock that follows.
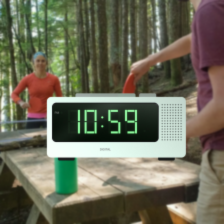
10:59
